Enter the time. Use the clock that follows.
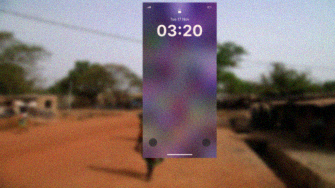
3:20
